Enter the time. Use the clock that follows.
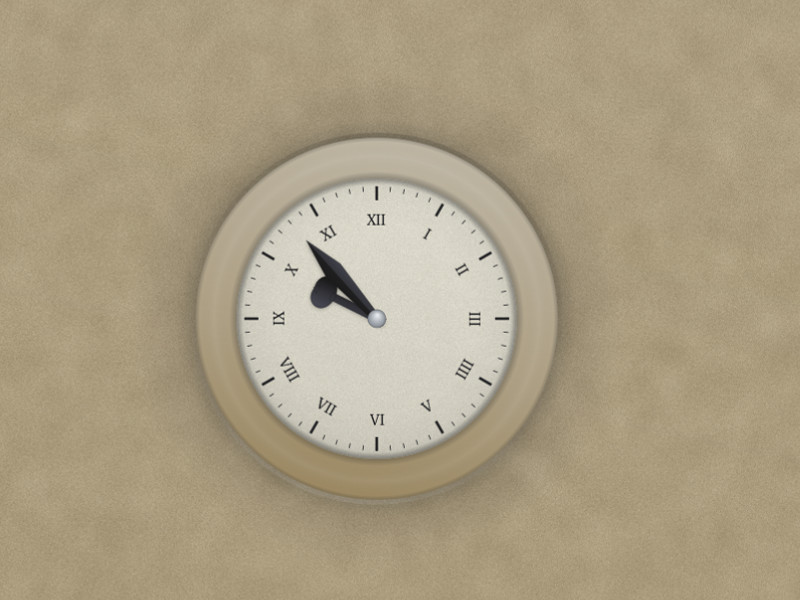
9:53
